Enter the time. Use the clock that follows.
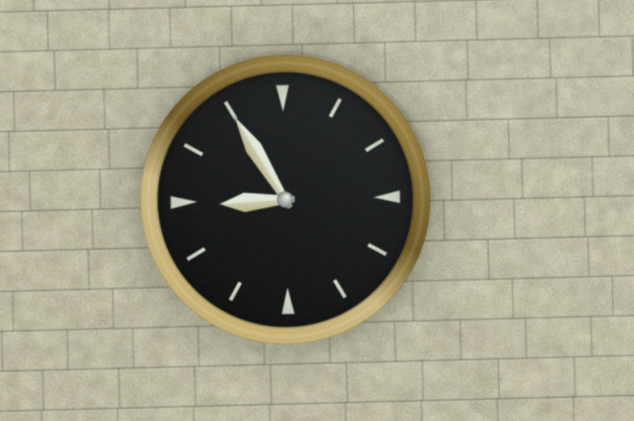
8:55
